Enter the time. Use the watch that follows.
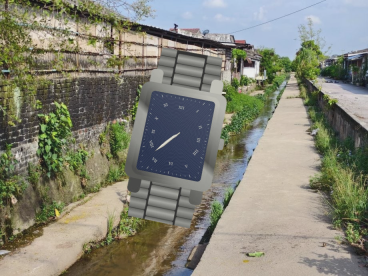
7:37
